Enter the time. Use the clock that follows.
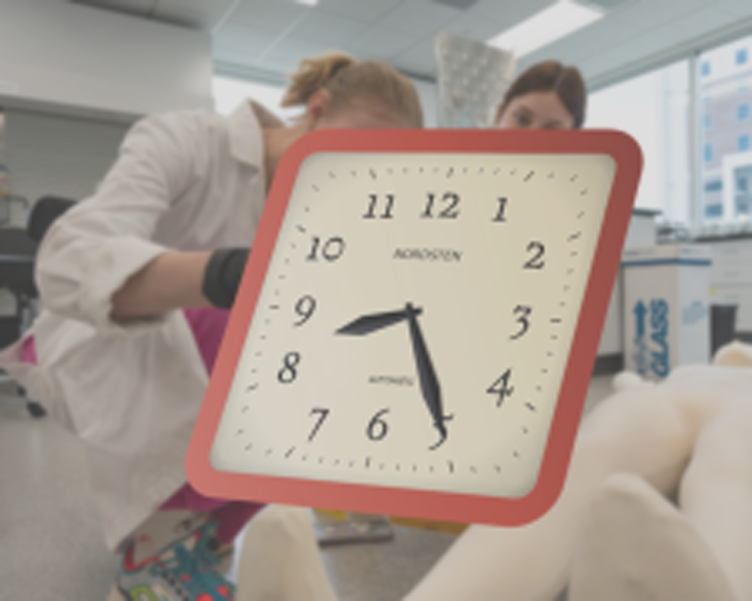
8:25
